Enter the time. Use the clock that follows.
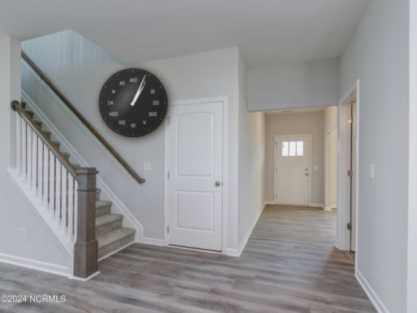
1:04
